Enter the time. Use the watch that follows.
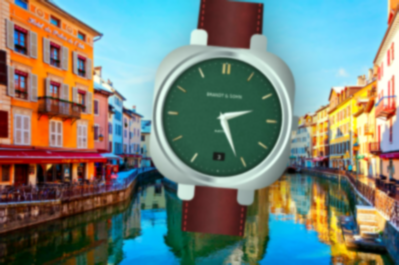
2:26
